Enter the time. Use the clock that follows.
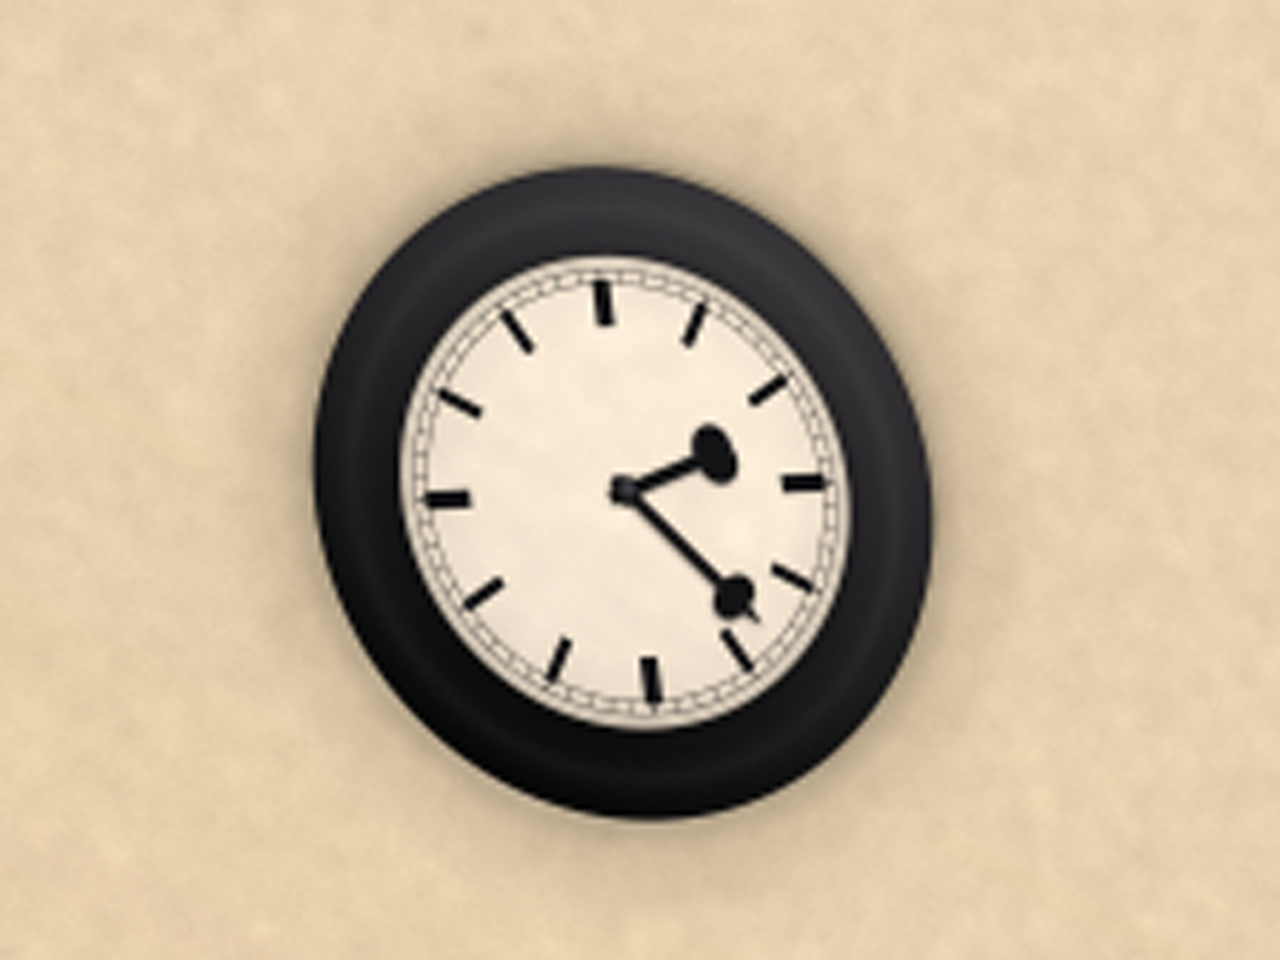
2:23
